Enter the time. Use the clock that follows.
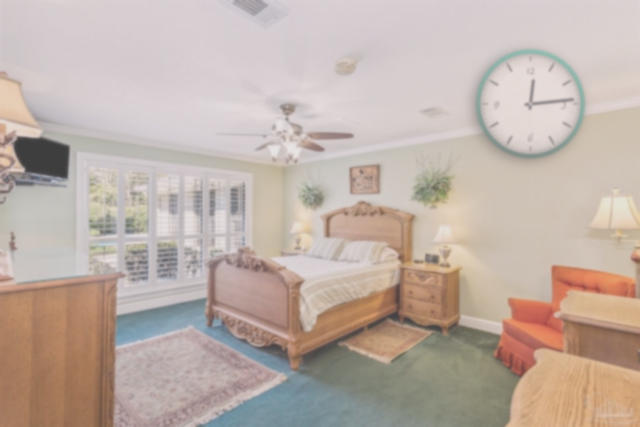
12:14
